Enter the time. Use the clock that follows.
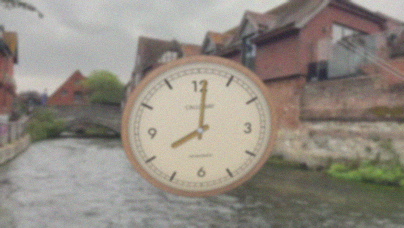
8:01
